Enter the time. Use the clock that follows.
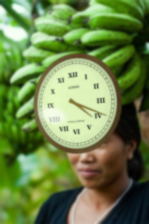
4:19
